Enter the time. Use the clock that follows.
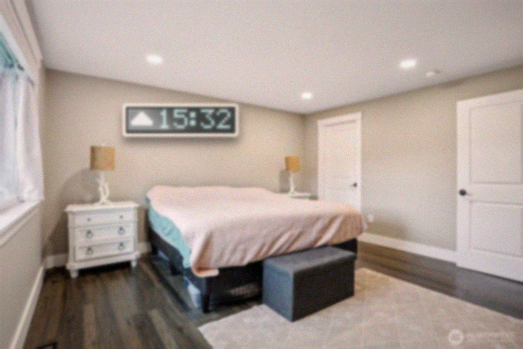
15:32
